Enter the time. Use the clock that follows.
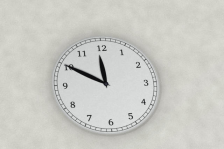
11:50
